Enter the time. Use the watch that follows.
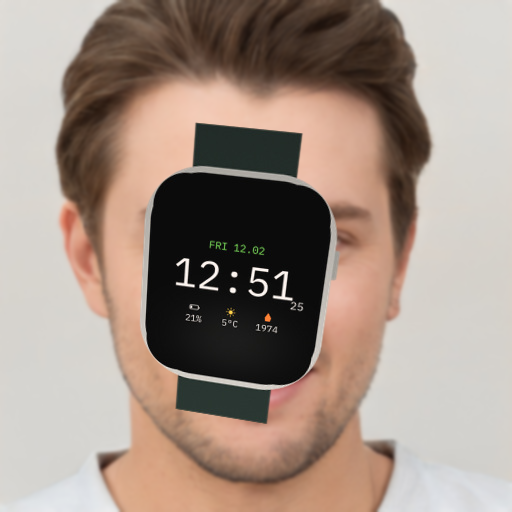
12:51:25
